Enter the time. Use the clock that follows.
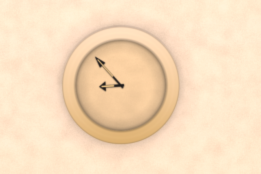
8:53
